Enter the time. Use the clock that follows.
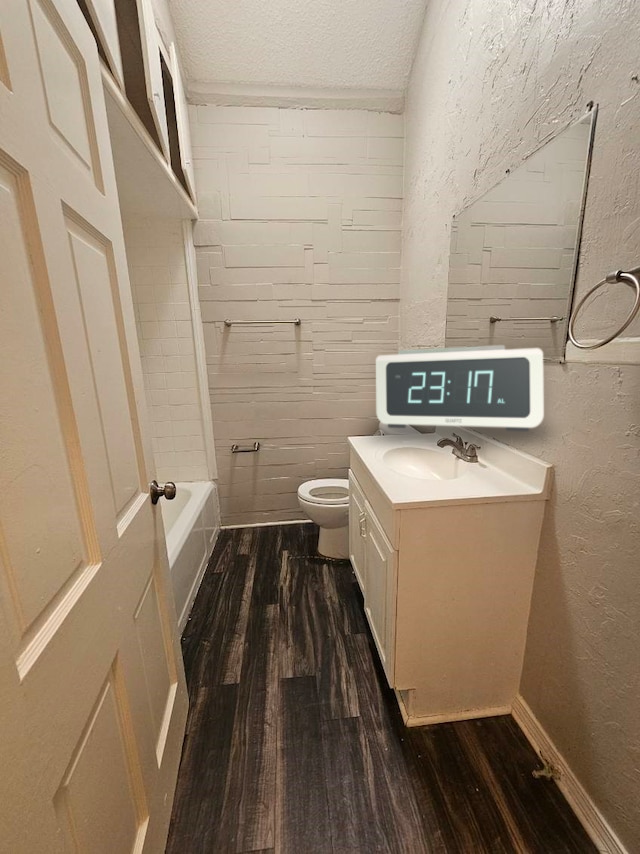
23:17
